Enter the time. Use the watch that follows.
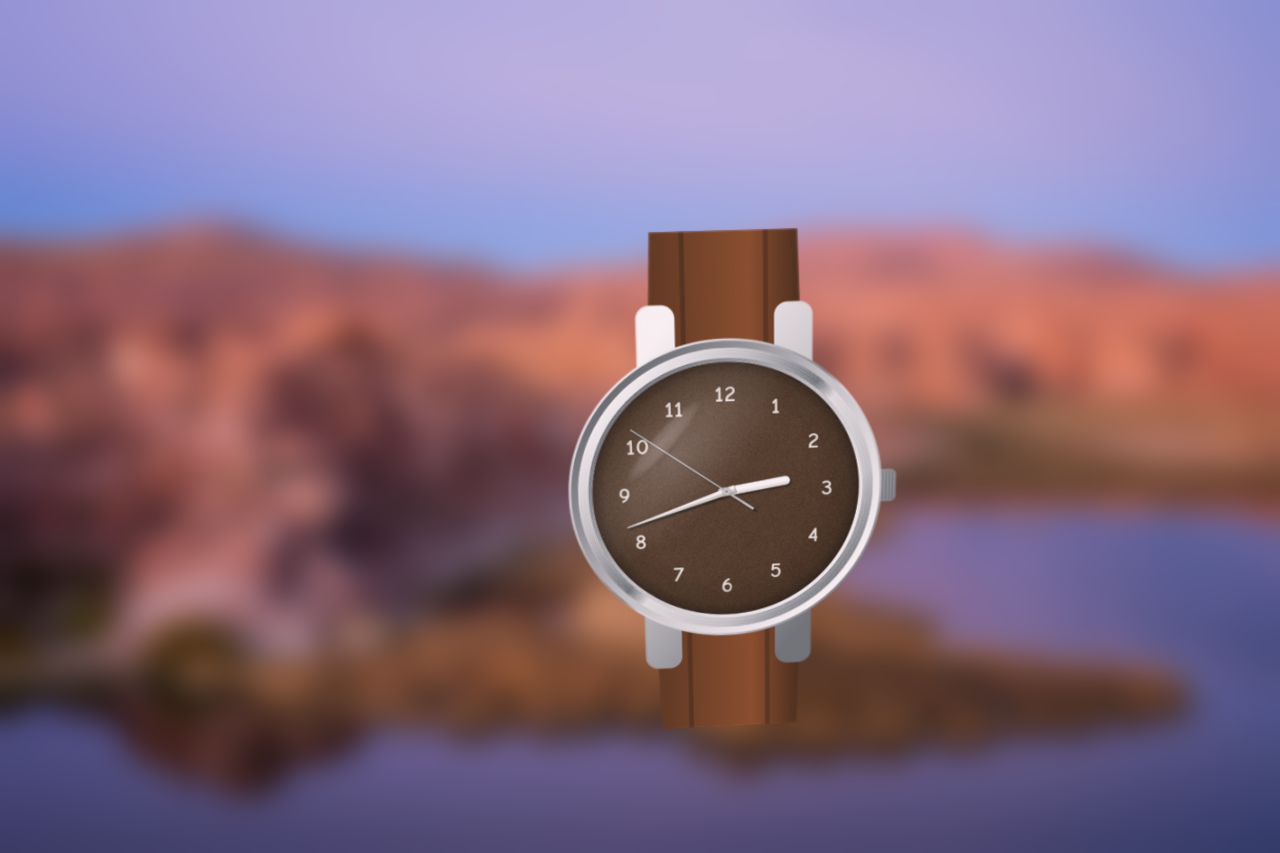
2:41:51
